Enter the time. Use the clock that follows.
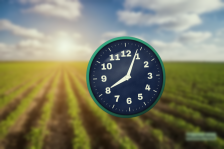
8:04
